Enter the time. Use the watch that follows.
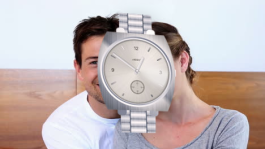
12:51
